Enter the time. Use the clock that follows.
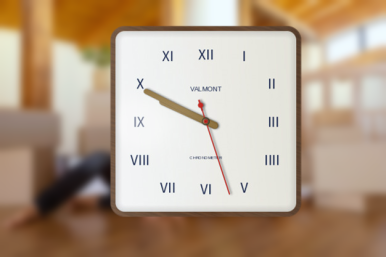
9:49:27
